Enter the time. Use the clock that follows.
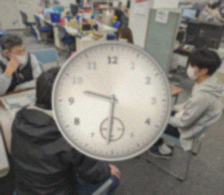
9:31
